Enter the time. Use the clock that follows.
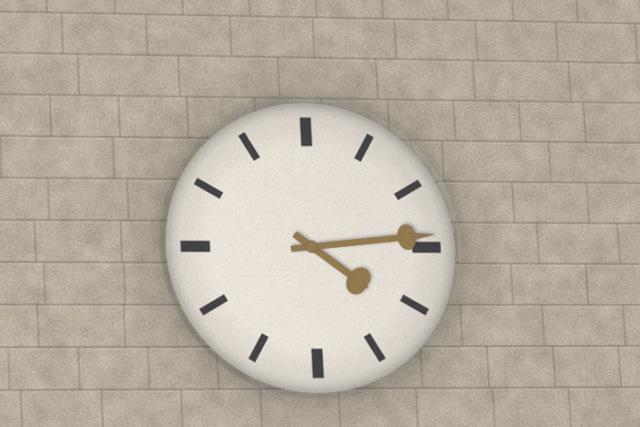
4:14
